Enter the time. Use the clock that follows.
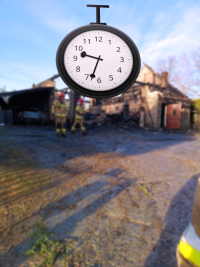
9:33
